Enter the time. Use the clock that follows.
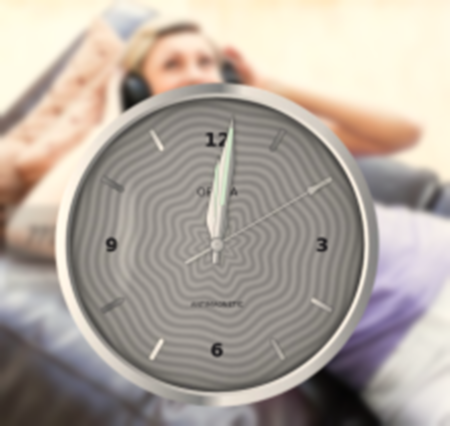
12:01:10
